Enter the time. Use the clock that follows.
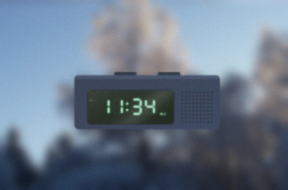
11:34
